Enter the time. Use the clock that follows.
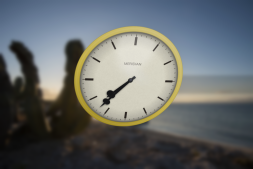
7:37
